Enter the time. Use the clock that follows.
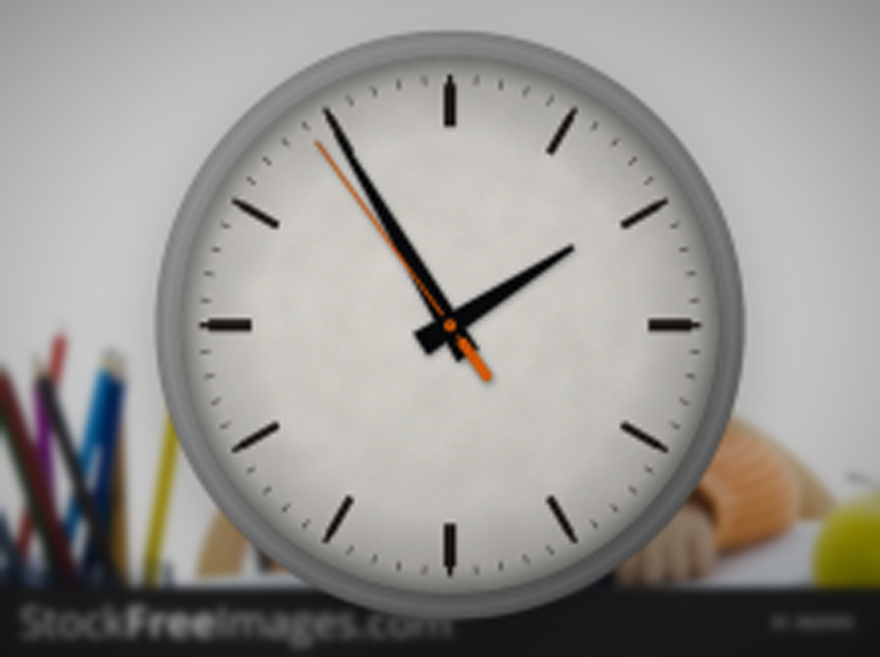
1:54:54
